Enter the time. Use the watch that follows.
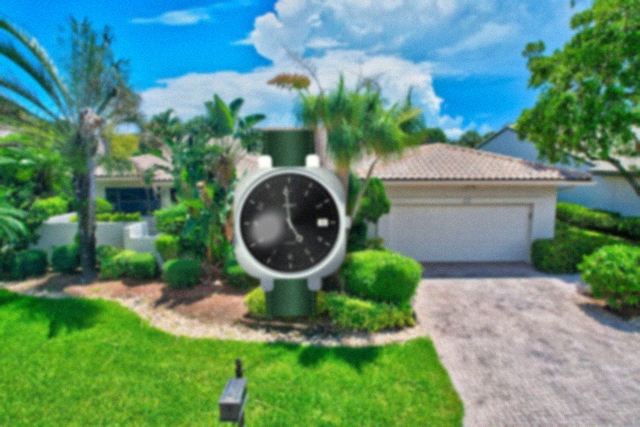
4:59
